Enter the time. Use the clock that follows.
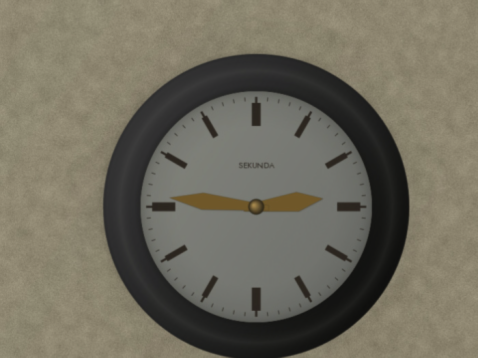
2:46
